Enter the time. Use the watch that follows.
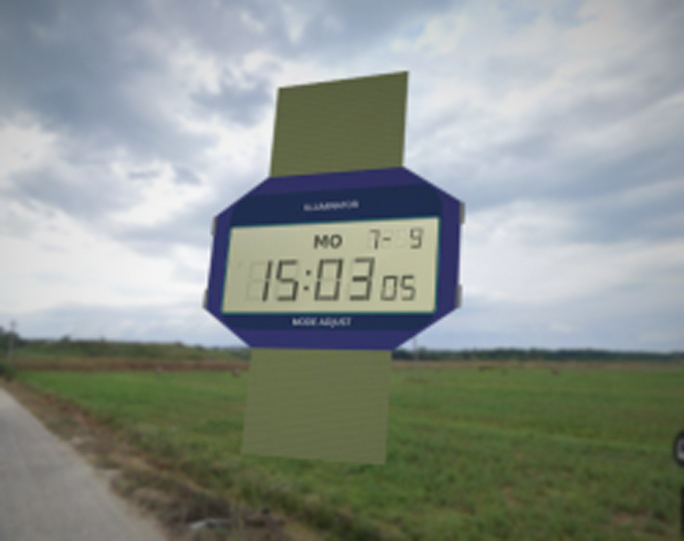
15:03:05
